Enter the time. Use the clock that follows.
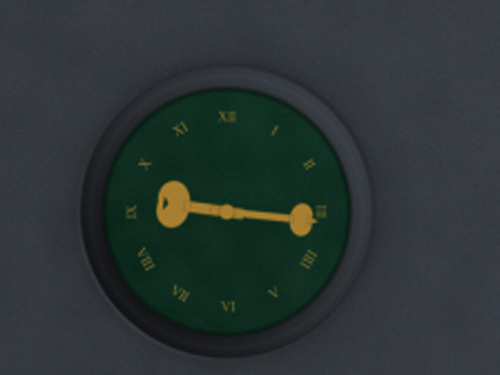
9:16
